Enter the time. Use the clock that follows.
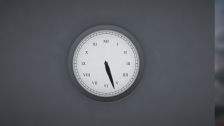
5:27
